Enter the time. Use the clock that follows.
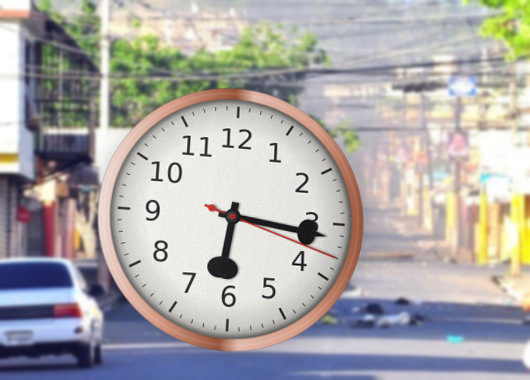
6:16:18
